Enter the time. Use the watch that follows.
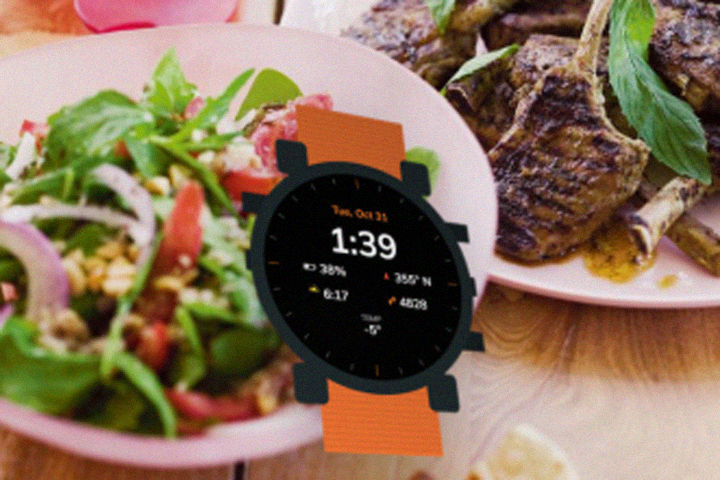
1:39
